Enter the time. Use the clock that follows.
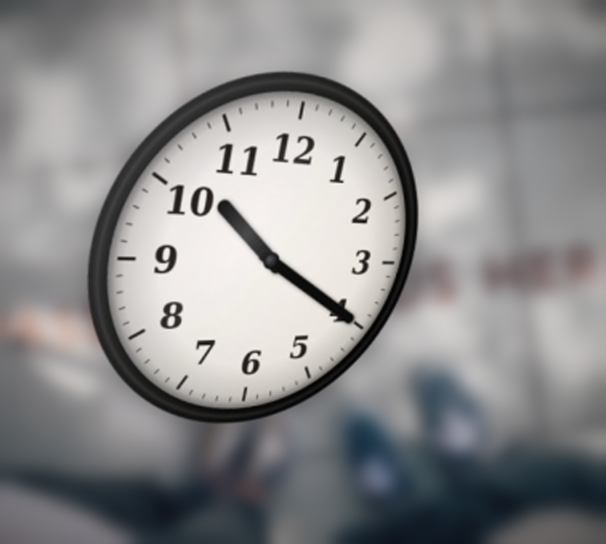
10:20
